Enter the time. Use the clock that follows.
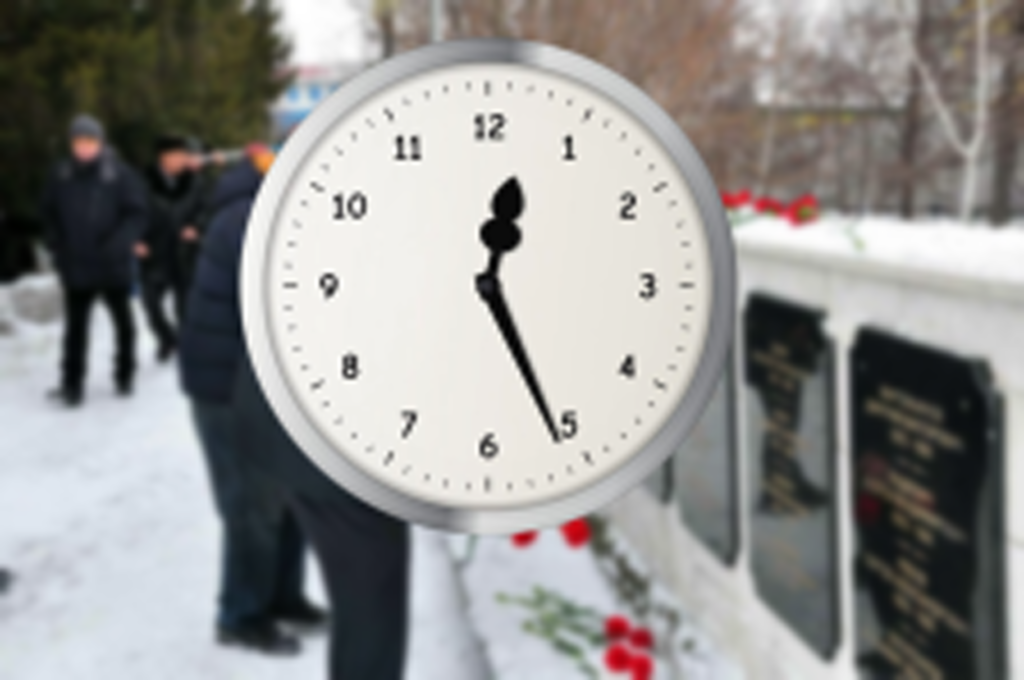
12:26
